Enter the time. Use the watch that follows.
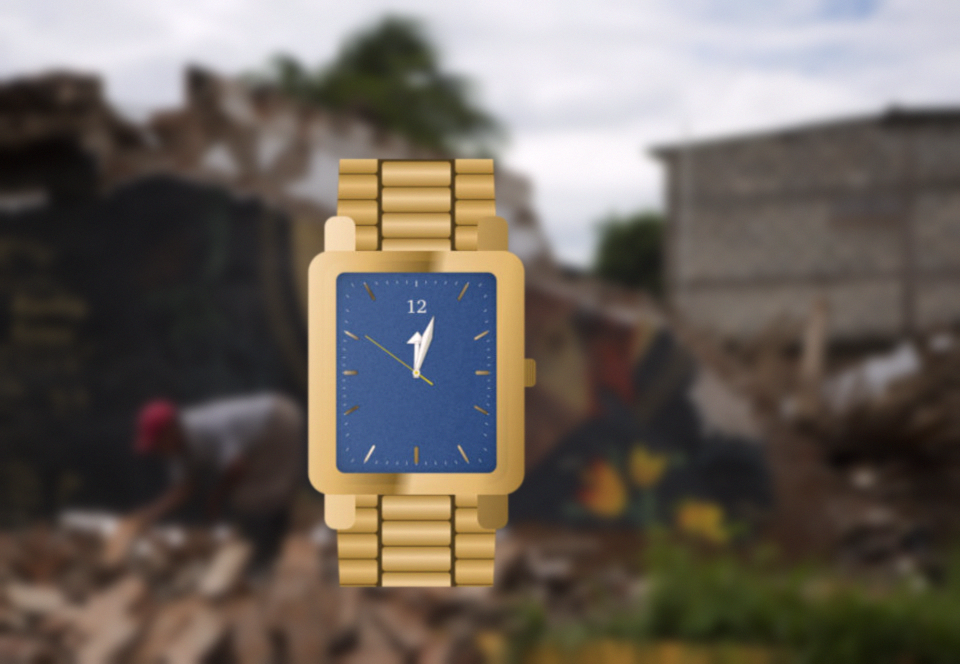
12:02:51
